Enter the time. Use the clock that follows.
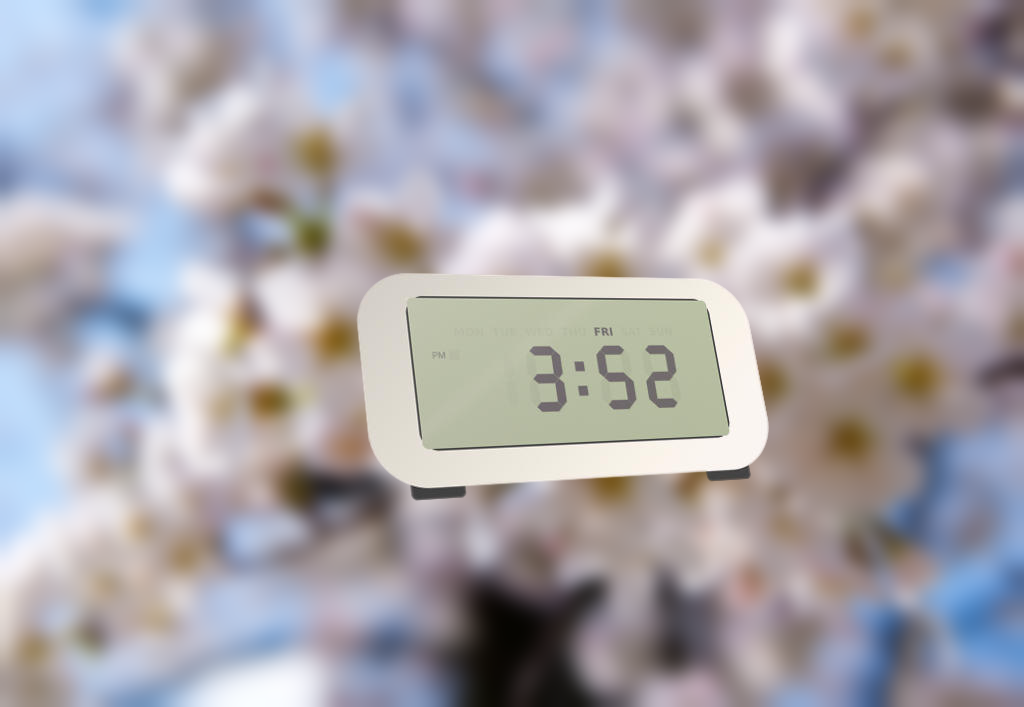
3:52
